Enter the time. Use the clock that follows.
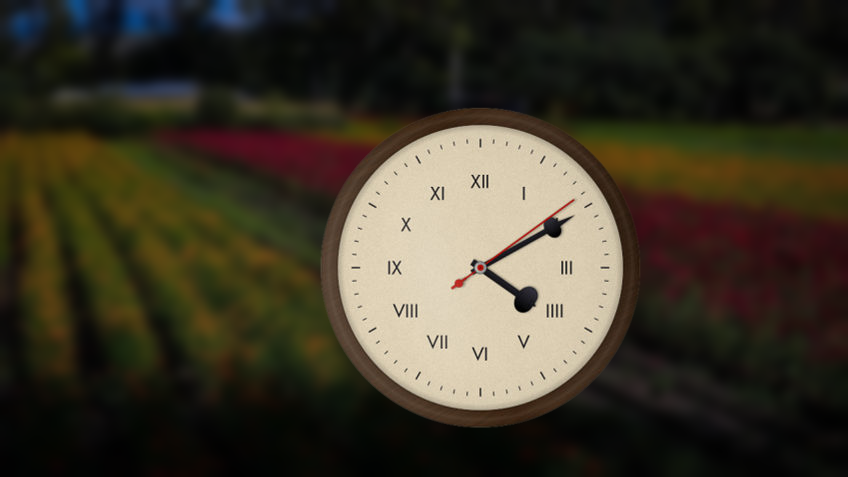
4:10:09
